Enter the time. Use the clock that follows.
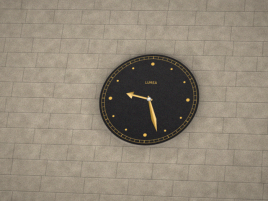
9:27
